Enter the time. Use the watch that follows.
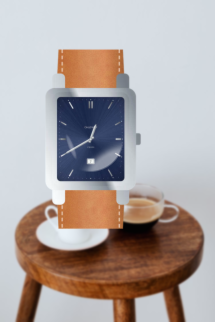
12:40
